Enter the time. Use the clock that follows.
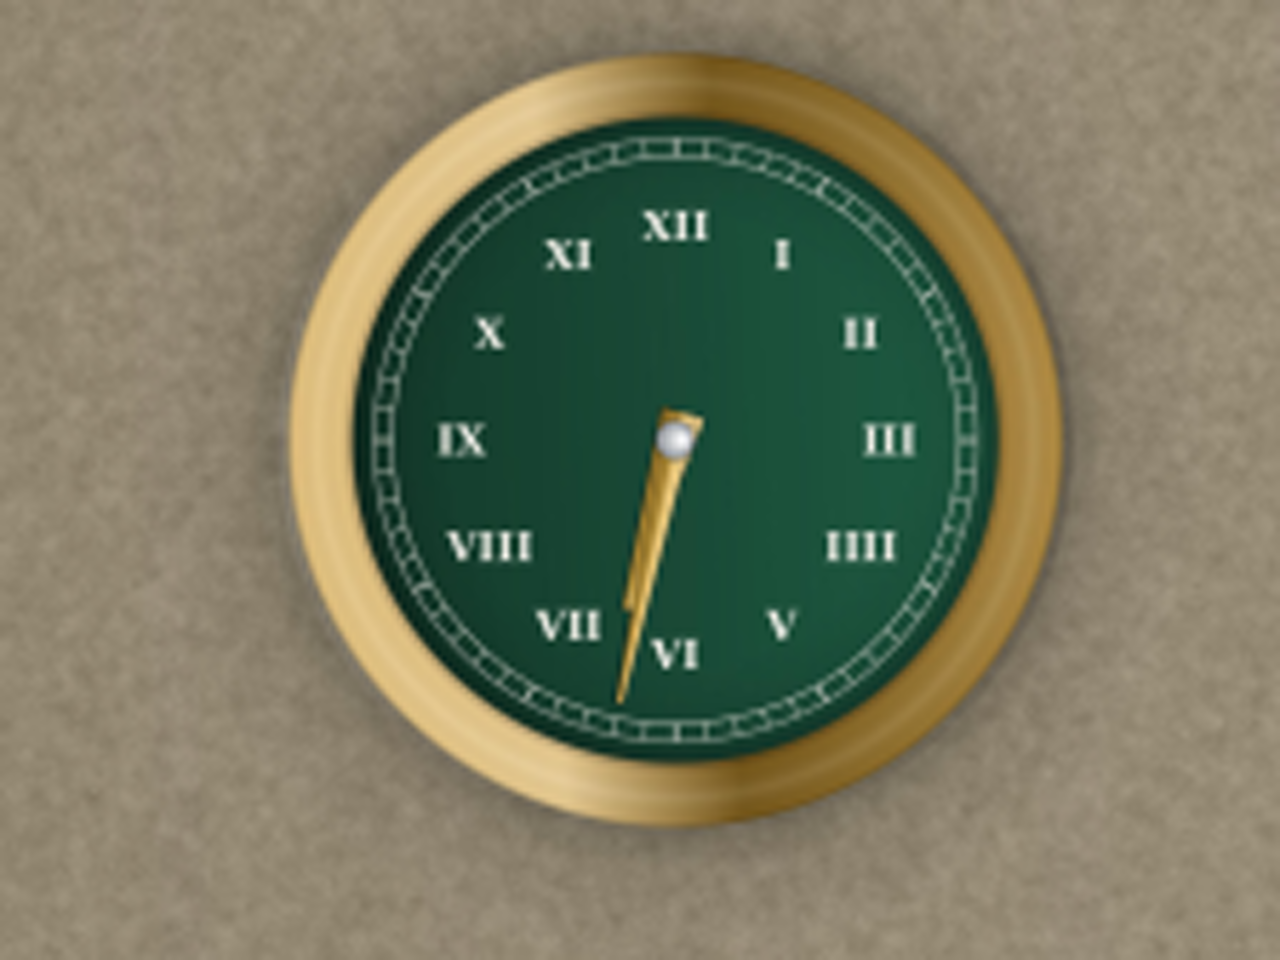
6:32
